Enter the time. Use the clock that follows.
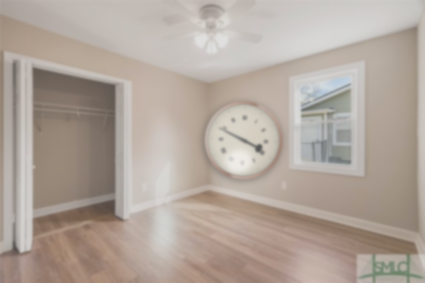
3:49
